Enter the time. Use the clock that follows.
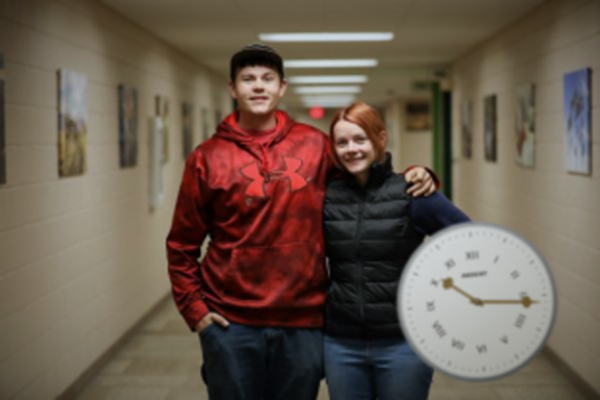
10:16
